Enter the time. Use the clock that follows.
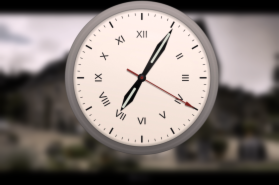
7:05:20
